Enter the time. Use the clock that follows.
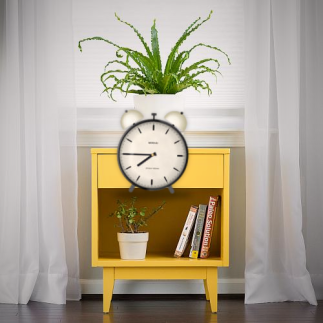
7:45
